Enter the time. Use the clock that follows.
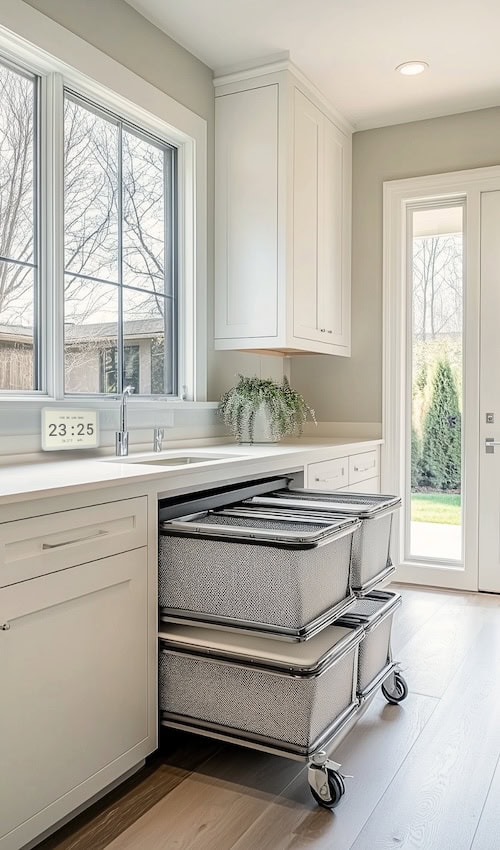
23:25
